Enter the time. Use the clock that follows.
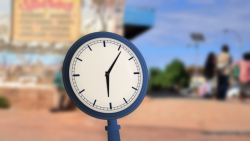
6:06
